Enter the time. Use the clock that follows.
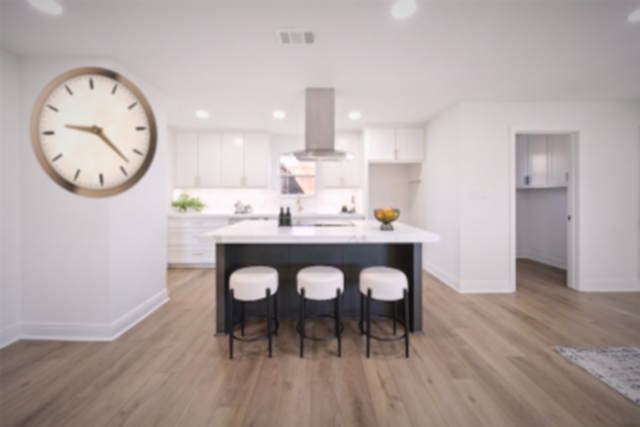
9:23
